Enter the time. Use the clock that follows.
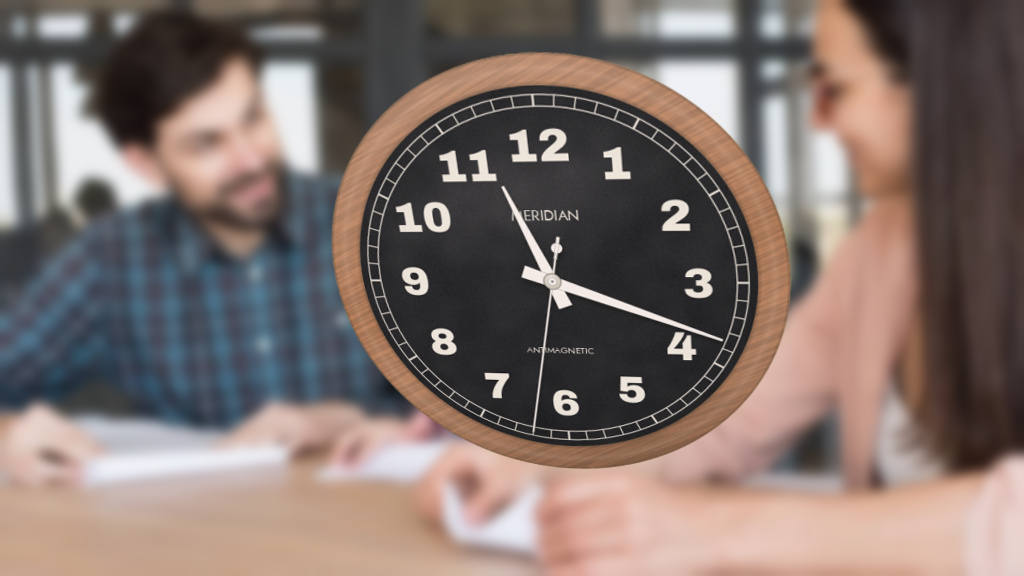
11:18:32
